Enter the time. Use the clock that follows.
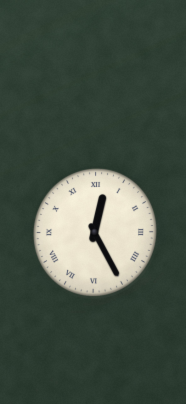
12:25
